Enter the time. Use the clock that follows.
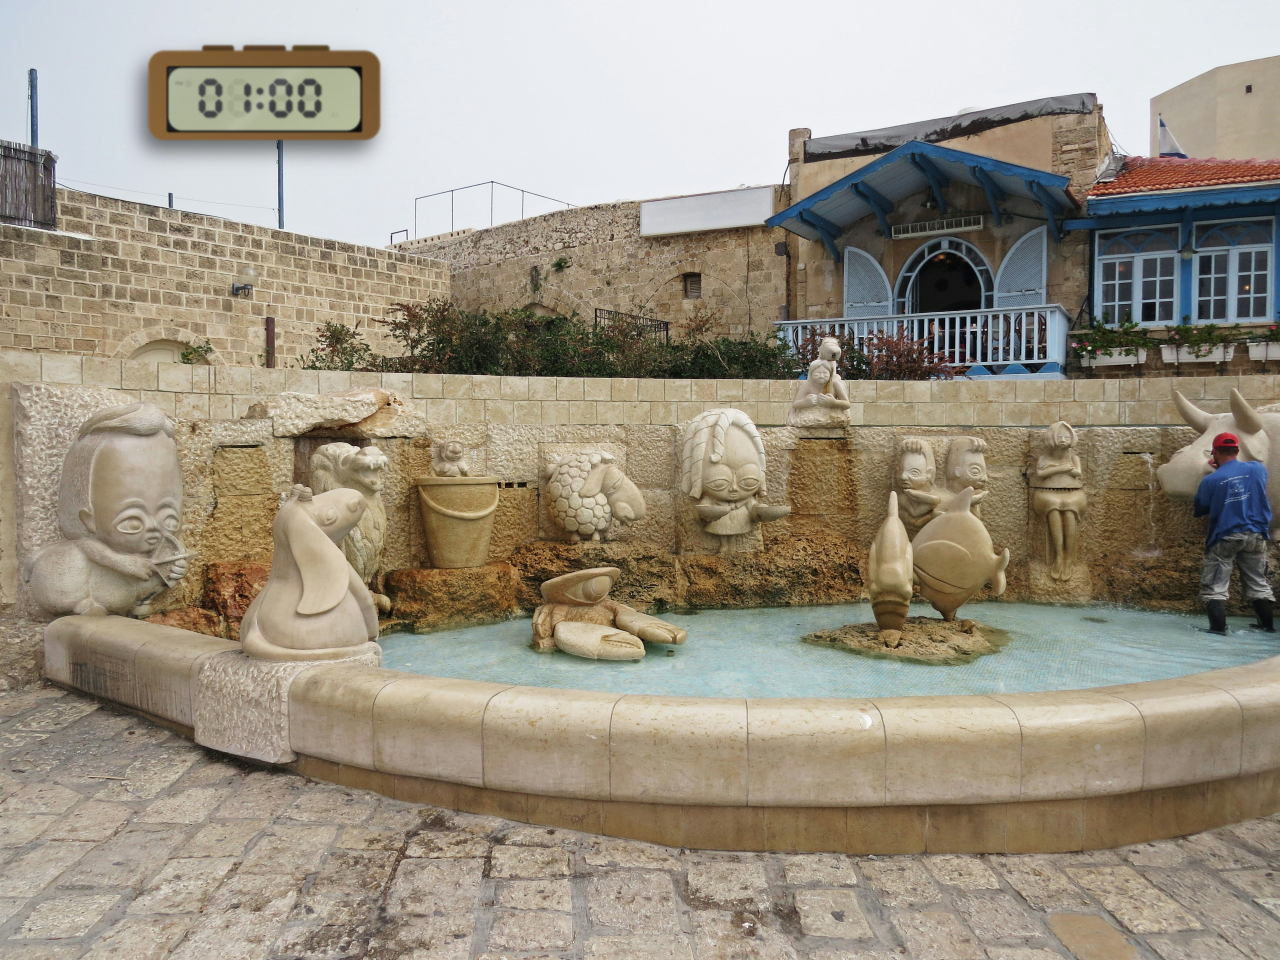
1:00
